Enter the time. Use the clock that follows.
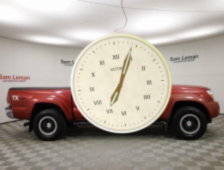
7:04
